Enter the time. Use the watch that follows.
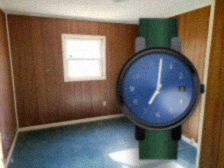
7:01
